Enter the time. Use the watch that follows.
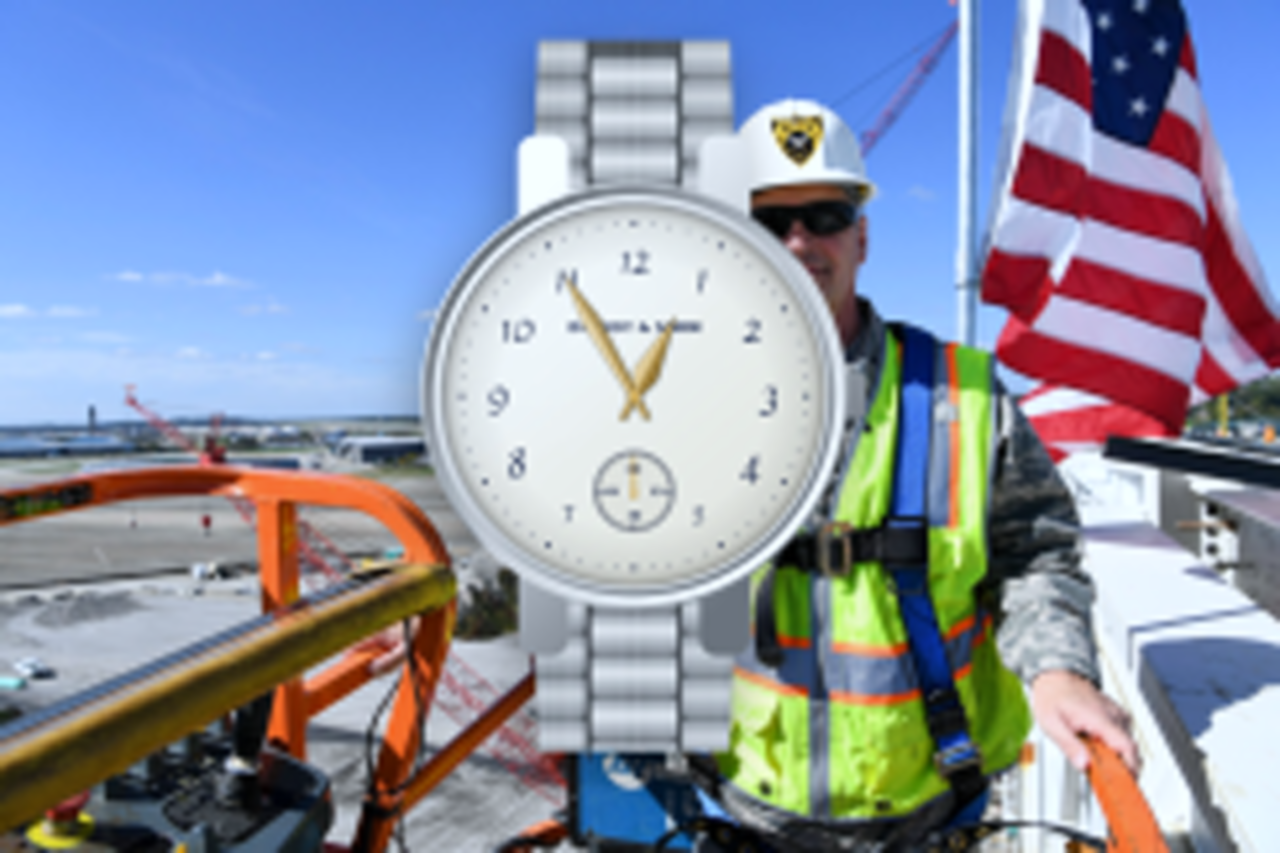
12:55
